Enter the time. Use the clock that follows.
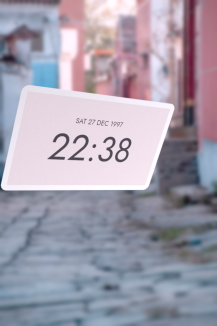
22:38
